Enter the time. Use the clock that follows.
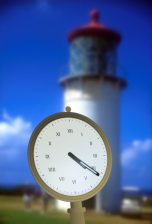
4:21
